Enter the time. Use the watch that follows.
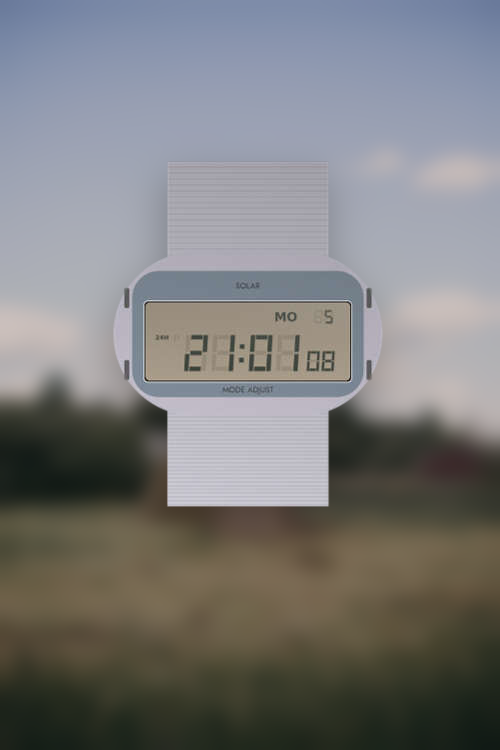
21:01:08
